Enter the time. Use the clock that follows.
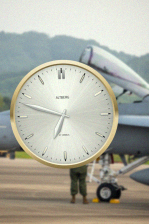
6:48
